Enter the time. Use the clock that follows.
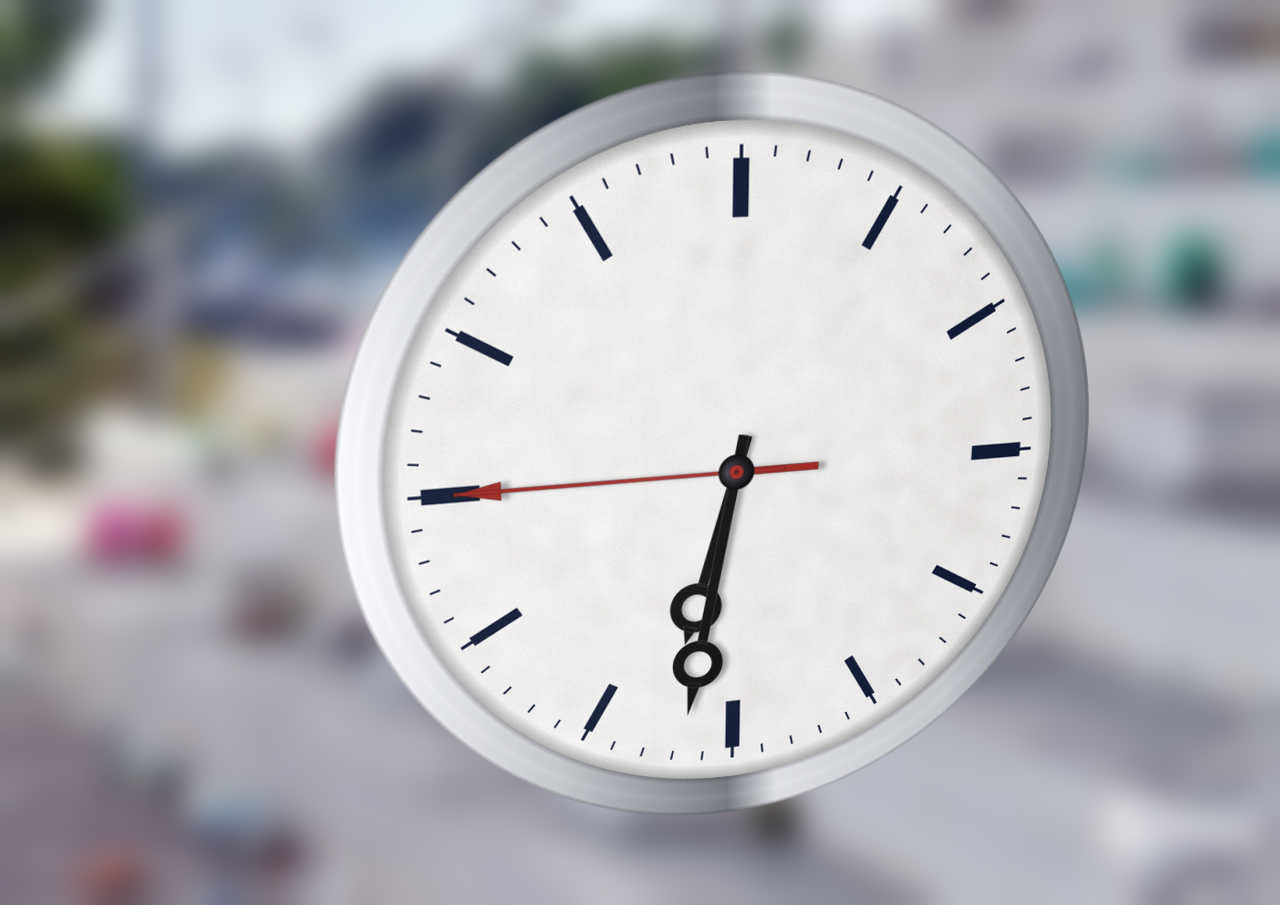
6:31:45
